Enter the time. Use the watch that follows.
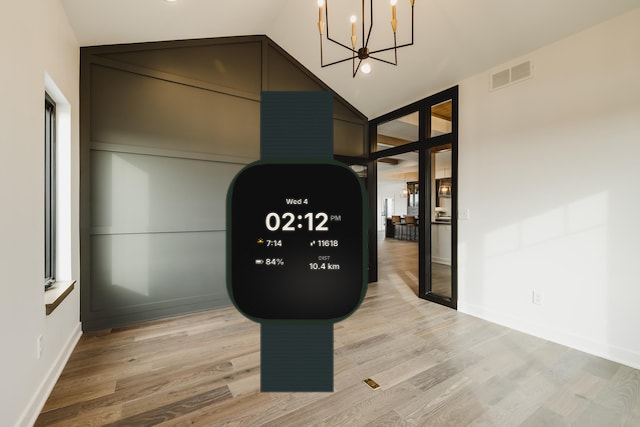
2:12
